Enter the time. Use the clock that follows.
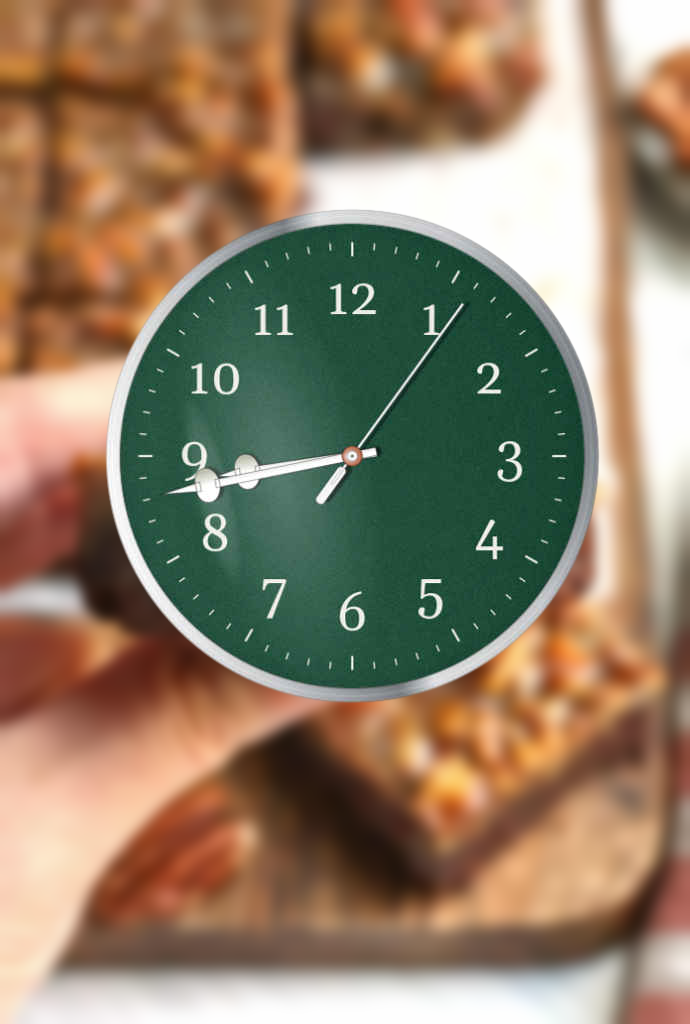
8:43:06
